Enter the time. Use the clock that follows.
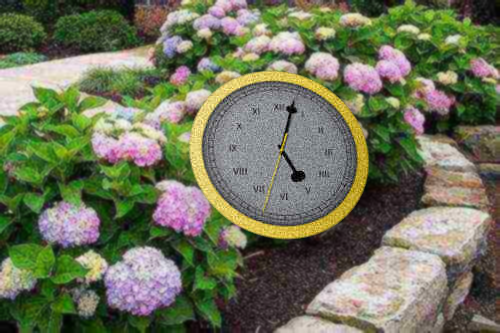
5:02:33
